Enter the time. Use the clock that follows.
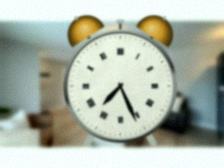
7:26
